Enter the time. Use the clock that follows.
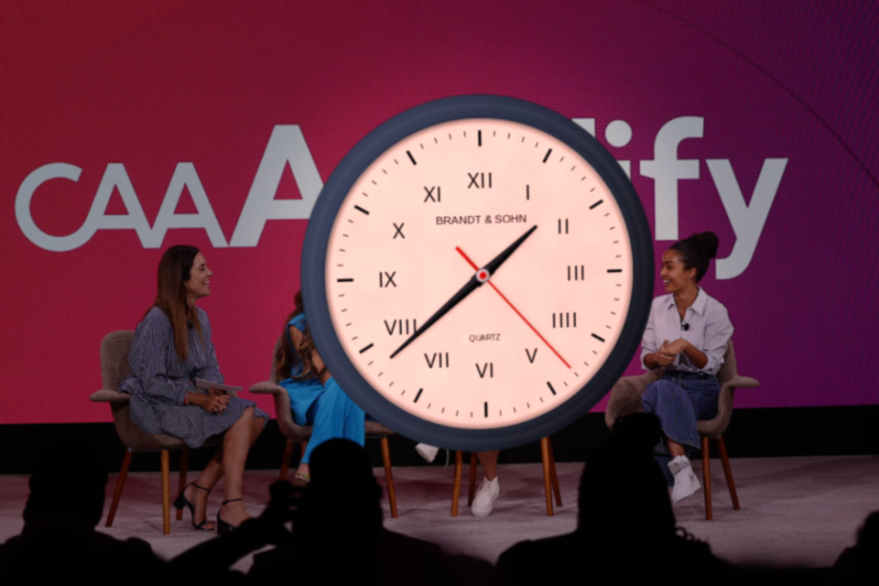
1:38:23
